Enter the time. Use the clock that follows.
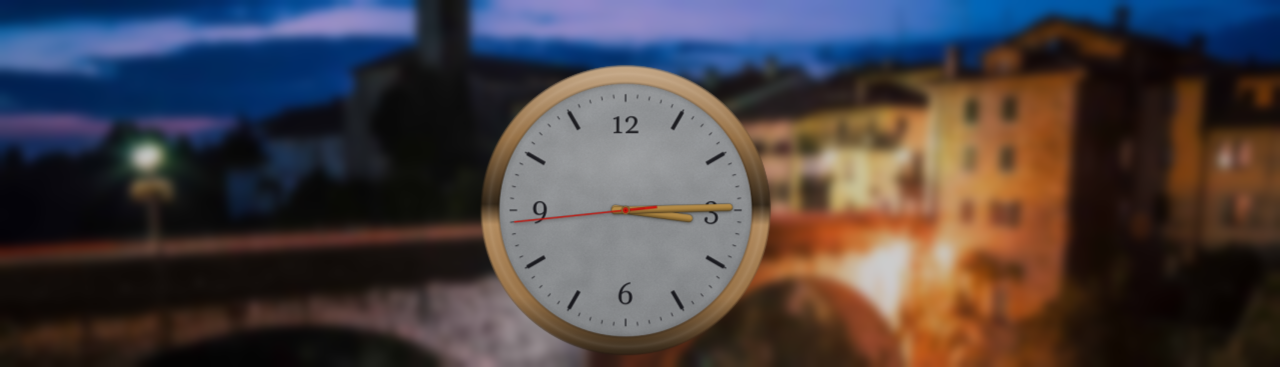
3:14:44
